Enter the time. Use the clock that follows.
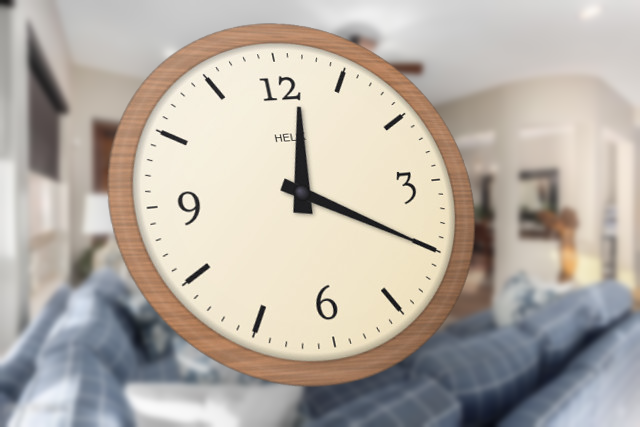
12:20
